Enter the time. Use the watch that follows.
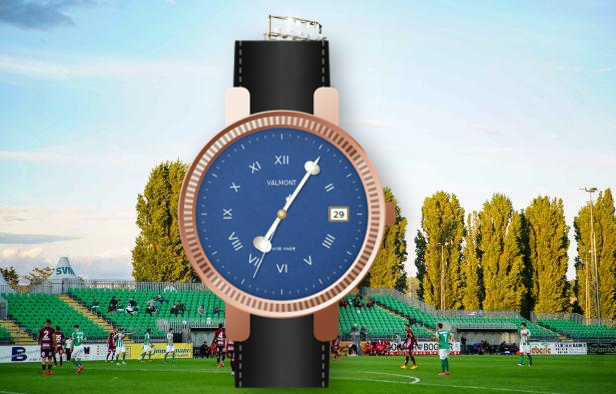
7:05:34
